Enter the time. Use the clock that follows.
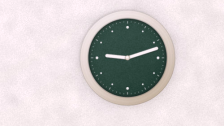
9:12
